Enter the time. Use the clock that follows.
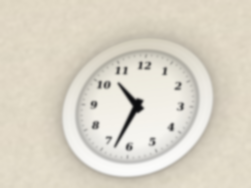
10:33
